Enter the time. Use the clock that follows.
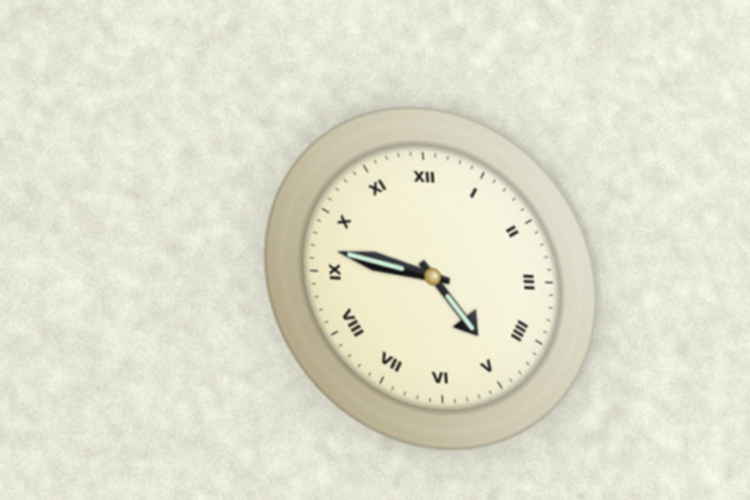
4:47
